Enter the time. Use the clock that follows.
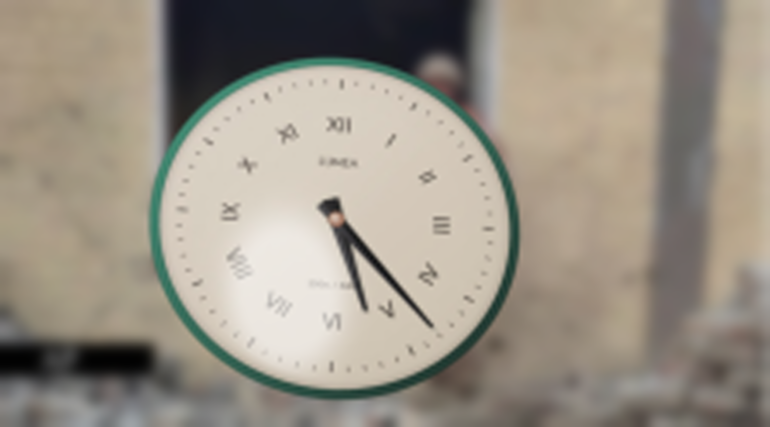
5:23
